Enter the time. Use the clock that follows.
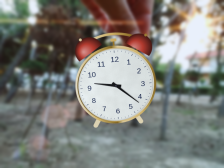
9:22
